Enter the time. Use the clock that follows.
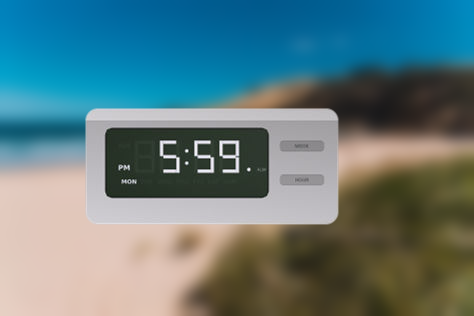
5:59
